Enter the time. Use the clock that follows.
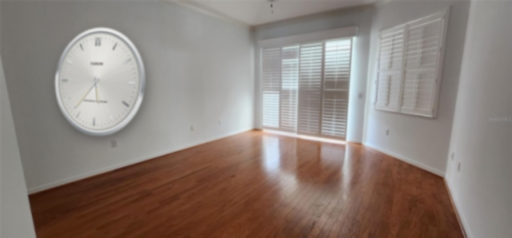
5:37
